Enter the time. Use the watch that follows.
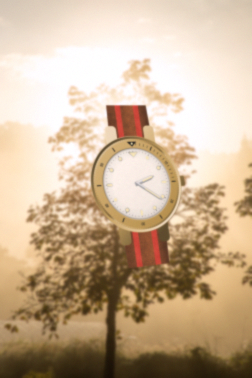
2:21
